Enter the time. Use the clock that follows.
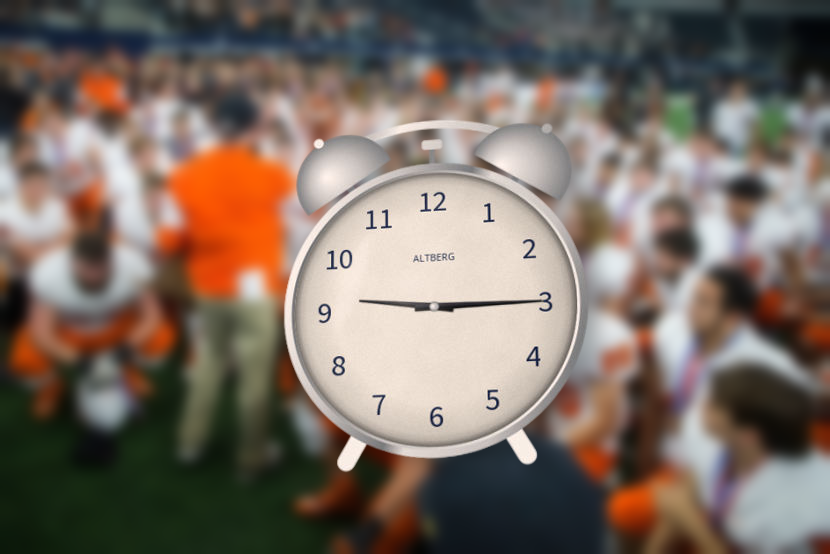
9:15
